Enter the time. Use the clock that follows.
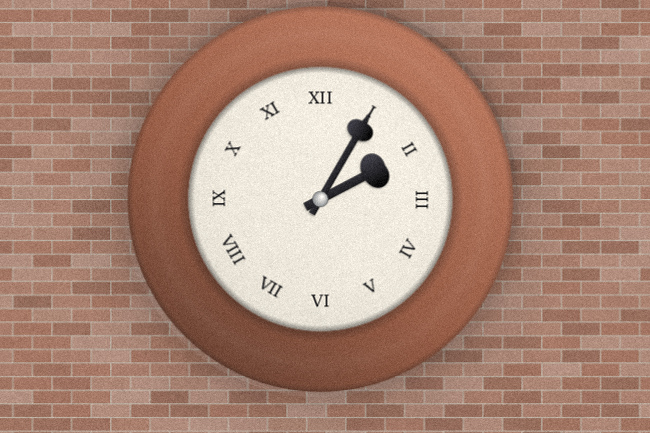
2:05
